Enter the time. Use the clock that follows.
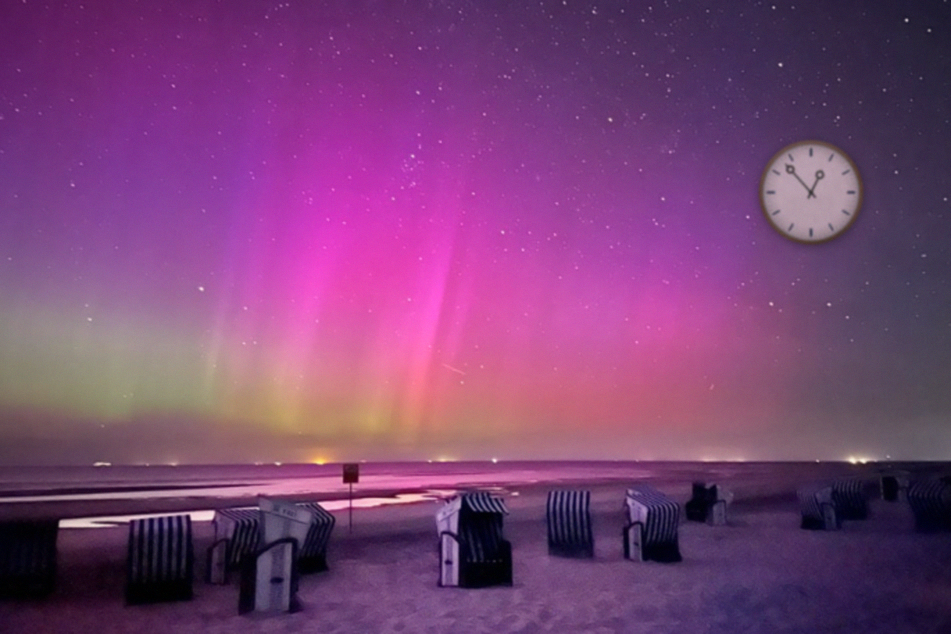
12:53
